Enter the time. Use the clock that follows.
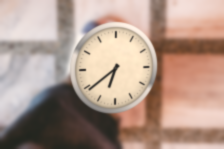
6:39
